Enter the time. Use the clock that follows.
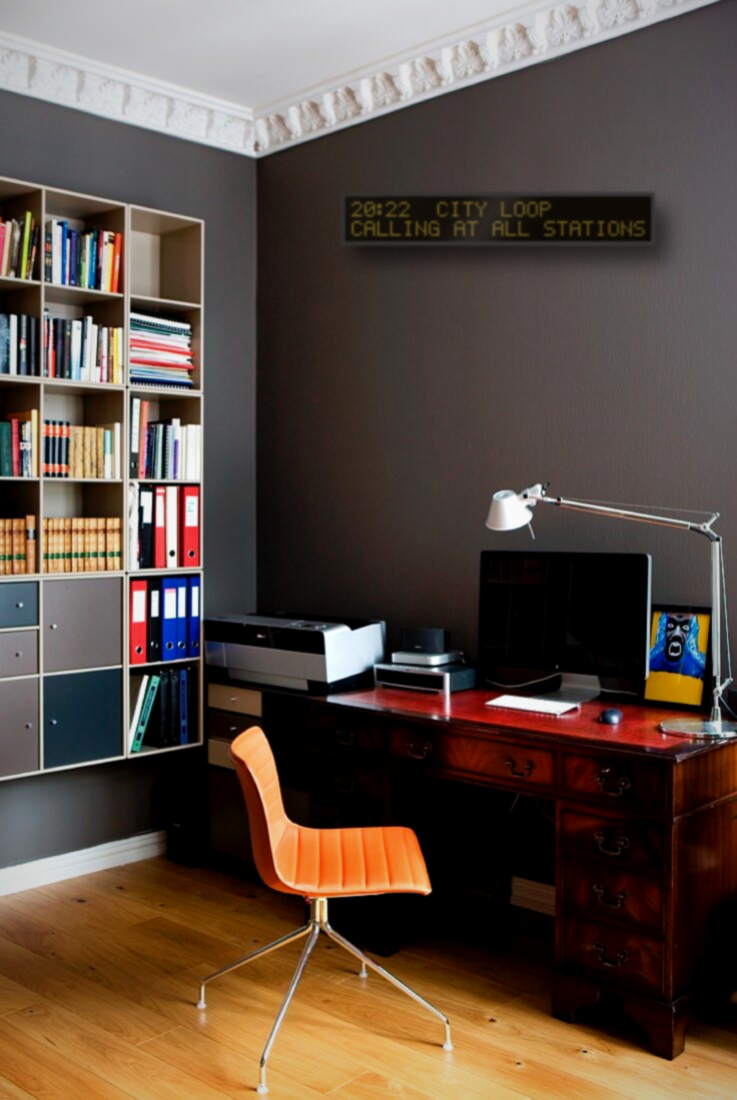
20:22
